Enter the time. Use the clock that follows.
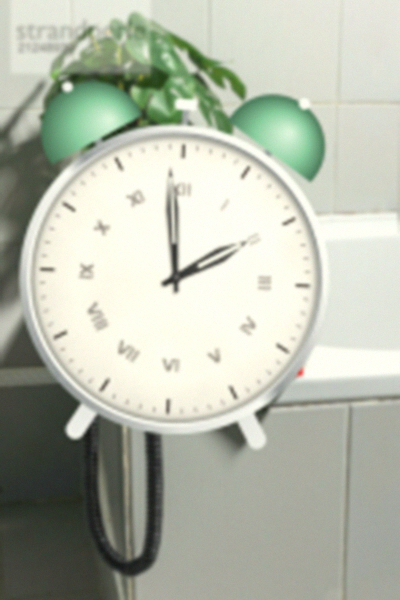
1:59
